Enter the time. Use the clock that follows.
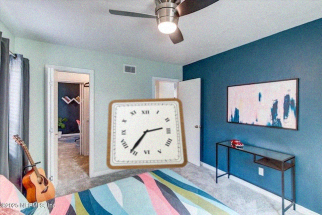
2:36
